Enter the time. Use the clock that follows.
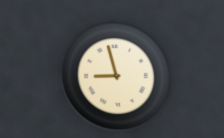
8:58
